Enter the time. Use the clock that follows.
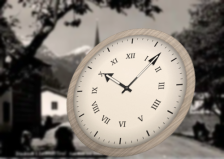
10:07
